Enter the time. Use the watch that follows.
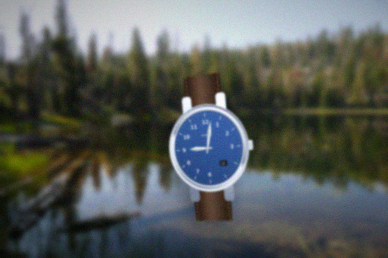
9:02
